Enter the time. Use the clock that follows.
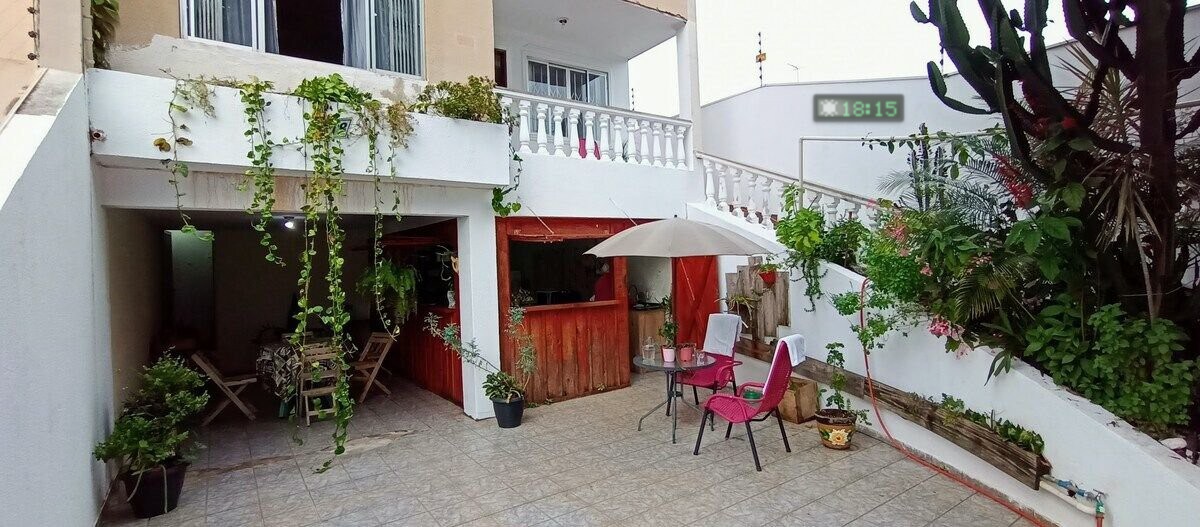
18:15
